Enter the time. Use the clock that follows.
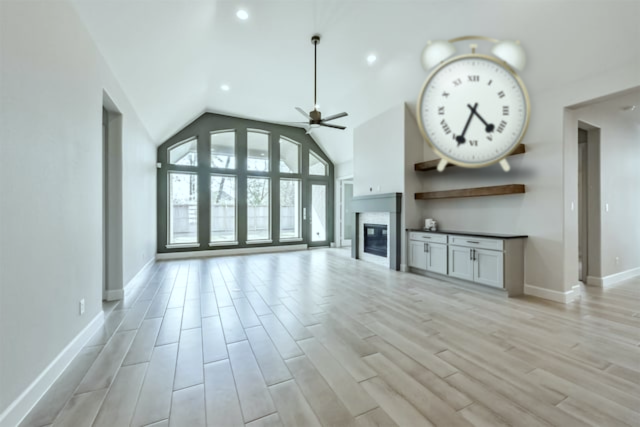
4:34
